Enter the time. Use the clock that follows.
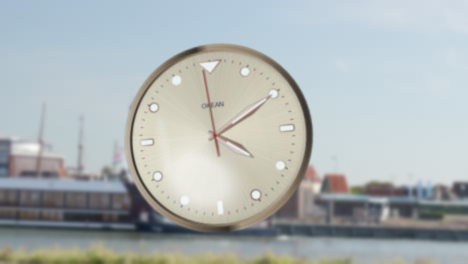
4:09:59
